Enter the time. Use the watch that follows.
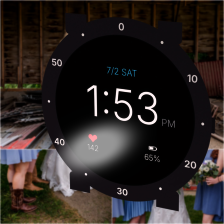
1:53
